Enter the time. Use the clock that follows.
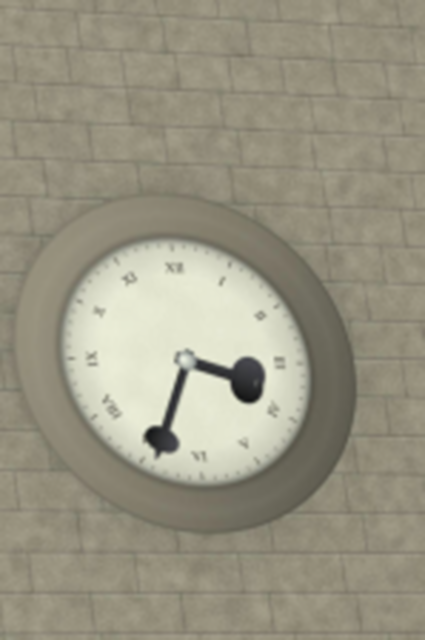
3:34
